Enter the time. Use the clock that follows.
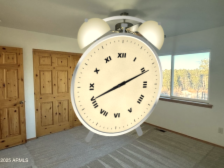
8:11
